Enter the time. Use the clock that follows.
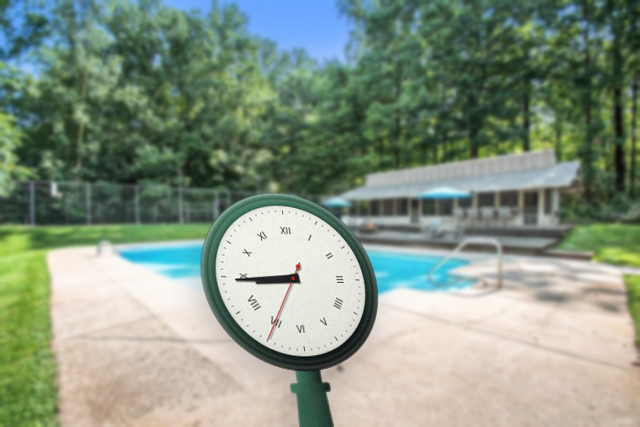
8:44:35
